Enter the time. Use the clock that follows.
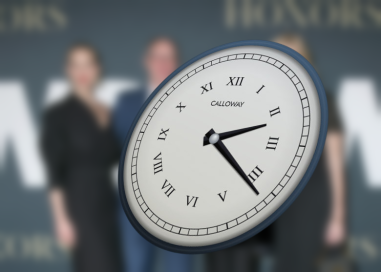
2:21
